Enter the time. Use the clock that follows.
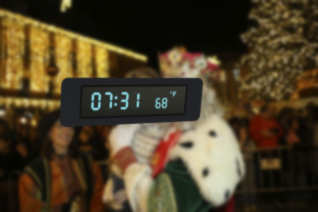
7:31
